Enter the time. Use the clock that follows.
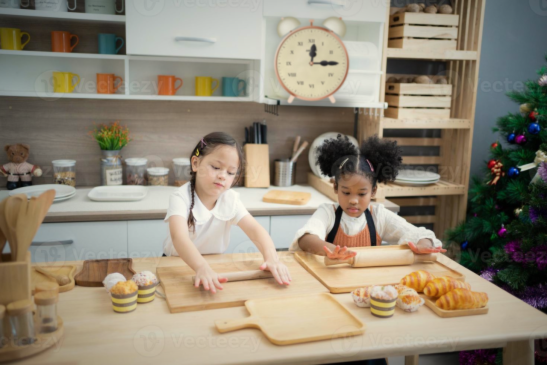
12:15
